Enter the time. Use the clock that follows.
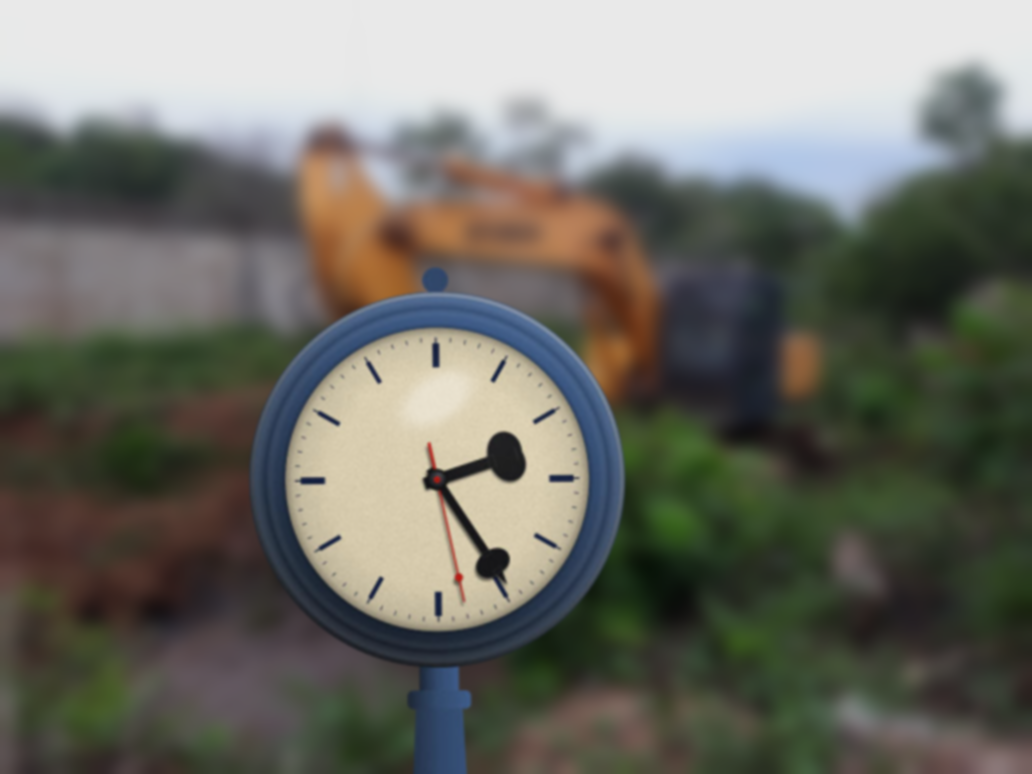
2:24:28
